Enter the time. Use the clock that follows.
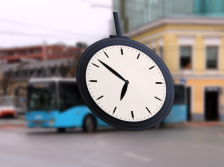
6:52
